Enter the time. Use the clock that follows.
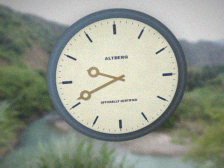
9:41
